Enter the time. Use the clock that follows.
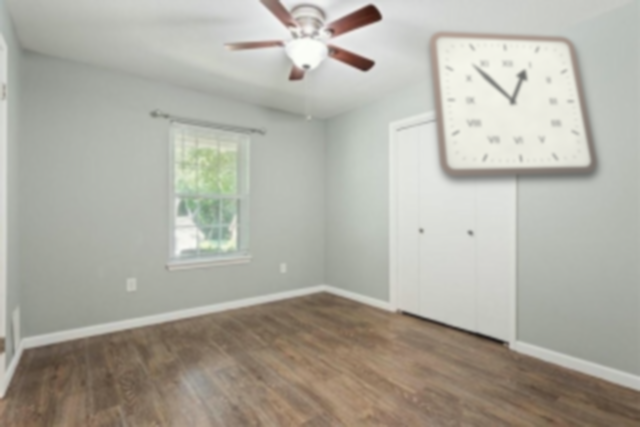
12:53
